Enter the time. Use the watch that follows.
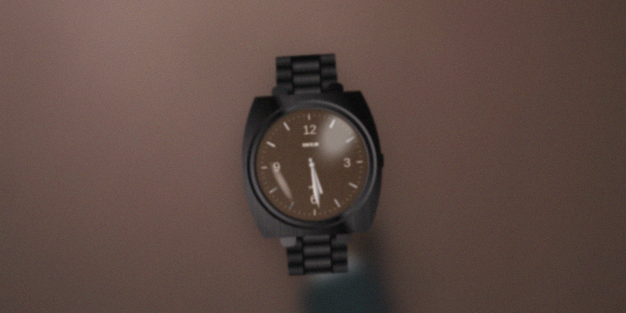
5:29
